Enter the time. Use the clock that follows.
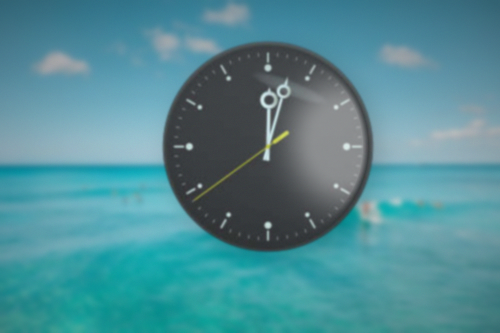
12:02:39
